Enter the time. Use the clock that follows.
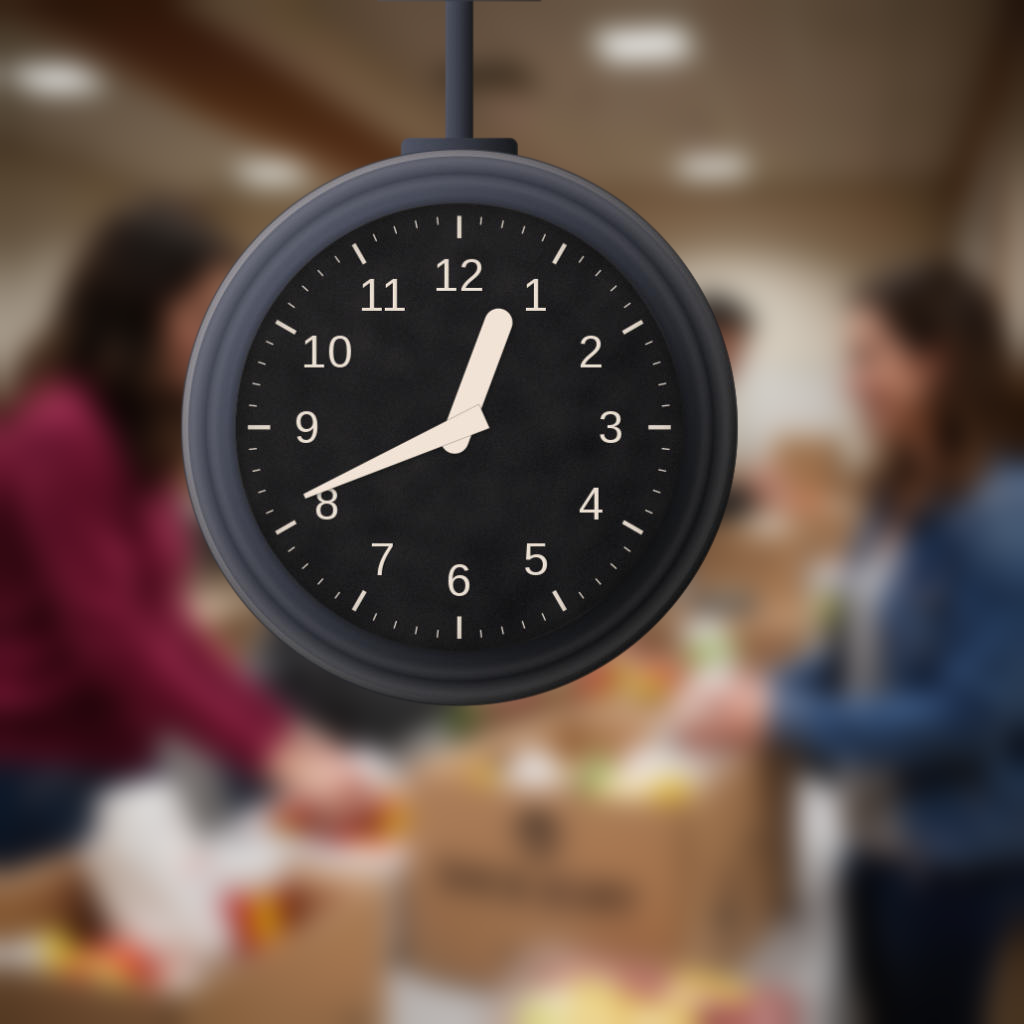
12:41
